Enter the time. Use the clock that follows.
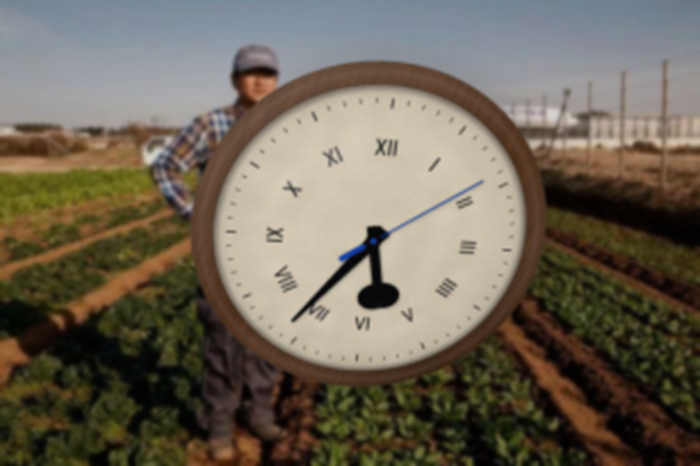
5:36:09
